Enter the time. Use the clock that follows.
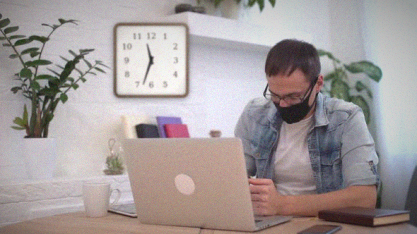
11:33
